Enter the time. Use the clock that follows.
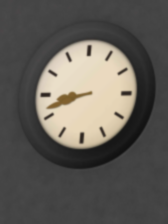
8:42
